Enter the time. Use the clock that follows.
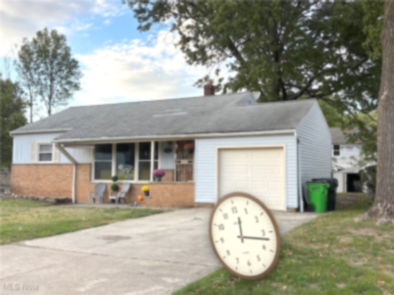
12:17
